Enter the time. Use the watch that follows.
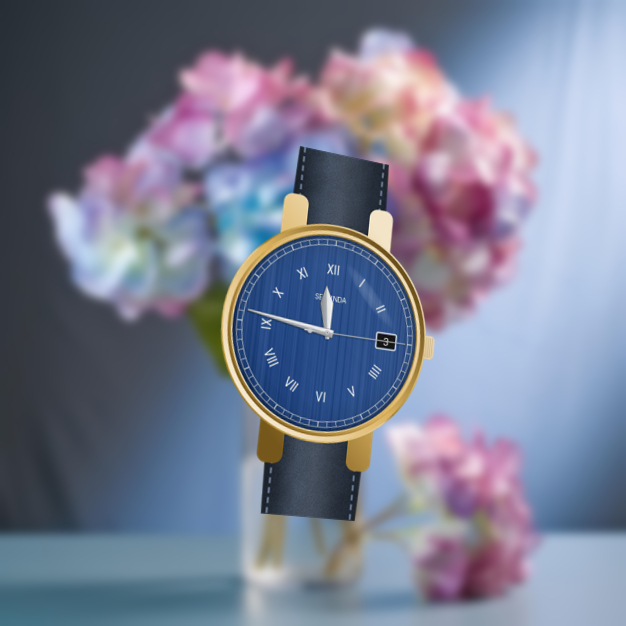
11:46:15
